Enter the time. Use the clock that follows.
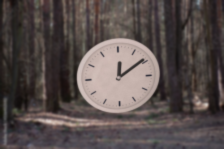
12:09
